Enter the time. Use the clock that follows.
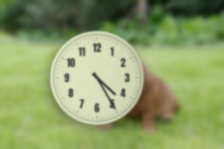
4:25
